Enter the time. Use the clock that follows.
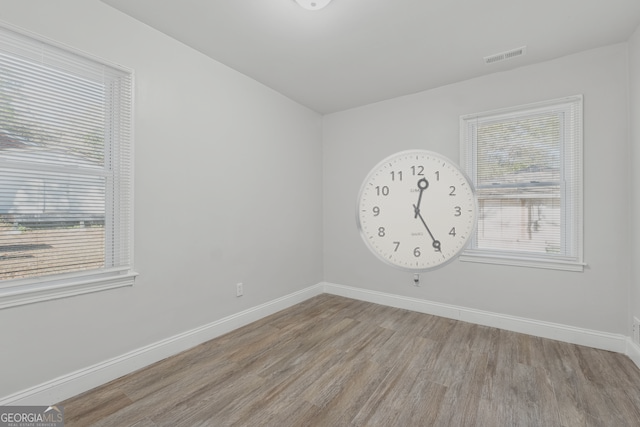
12:25
